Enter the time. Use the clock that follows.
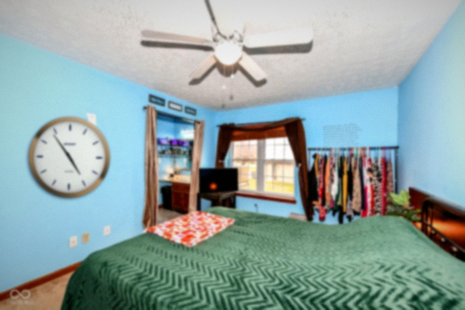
4:54
